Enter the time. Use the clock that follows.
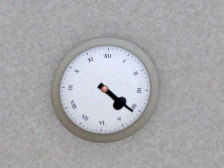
4:21
